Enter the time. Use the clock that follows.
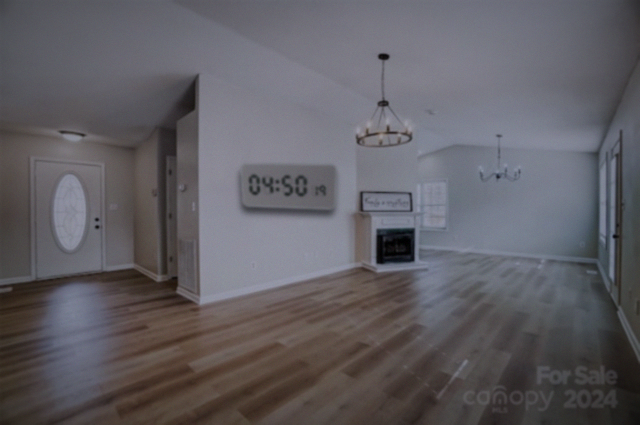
4:50
